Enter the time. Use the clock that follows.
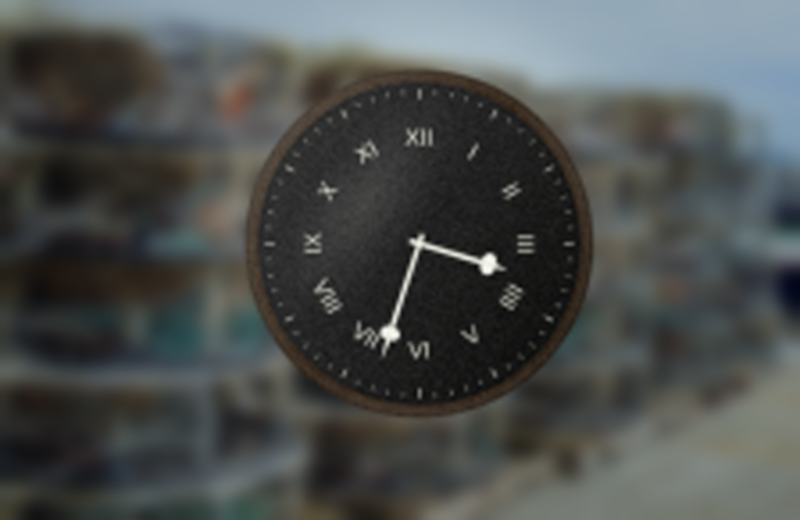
3:33
